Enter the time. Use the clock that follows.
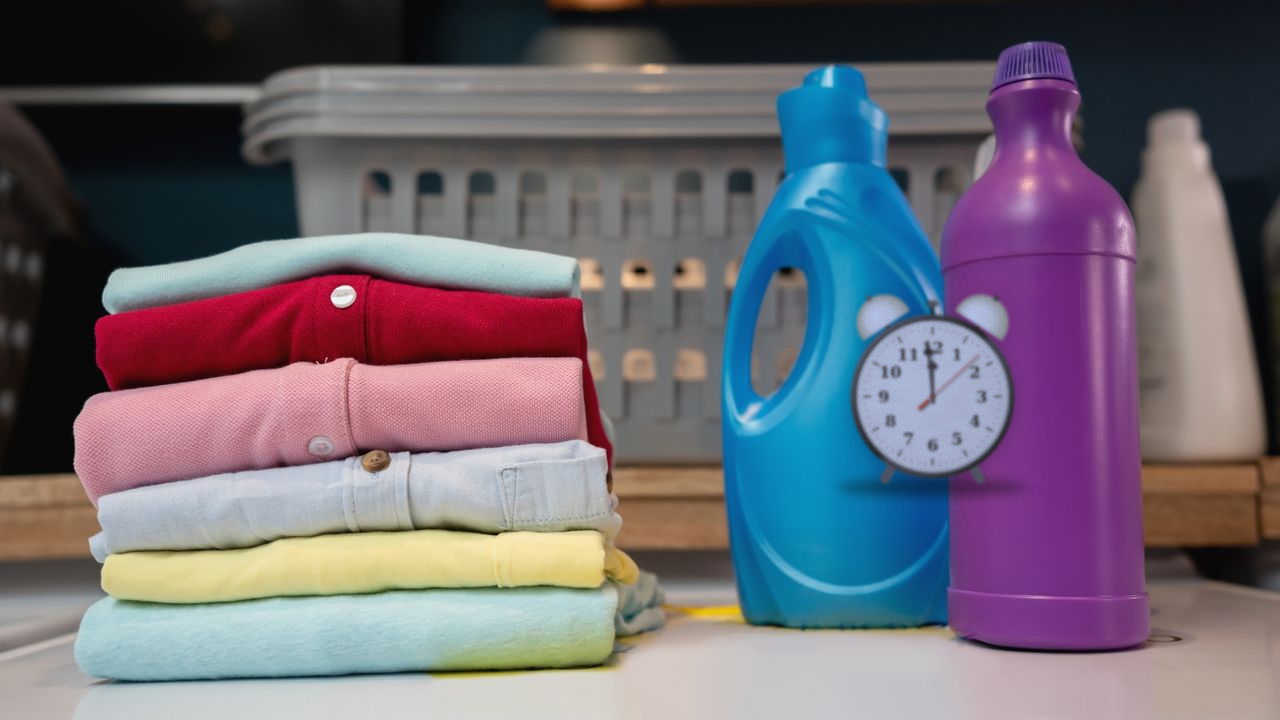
11:59:08
